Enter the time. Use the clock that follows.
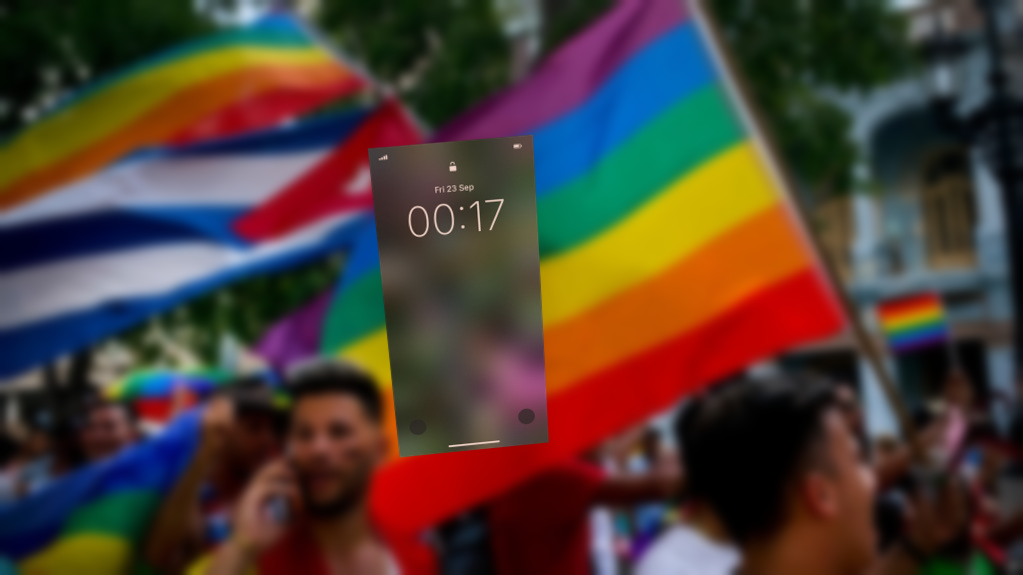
0:17
